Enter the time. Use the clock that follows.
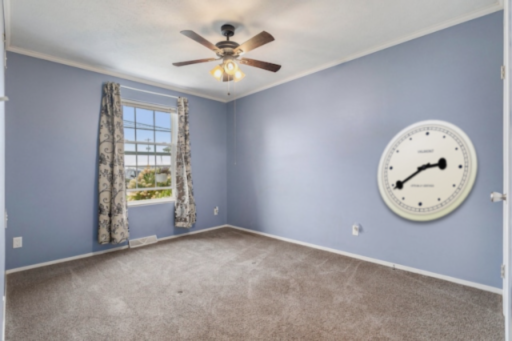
2:39
